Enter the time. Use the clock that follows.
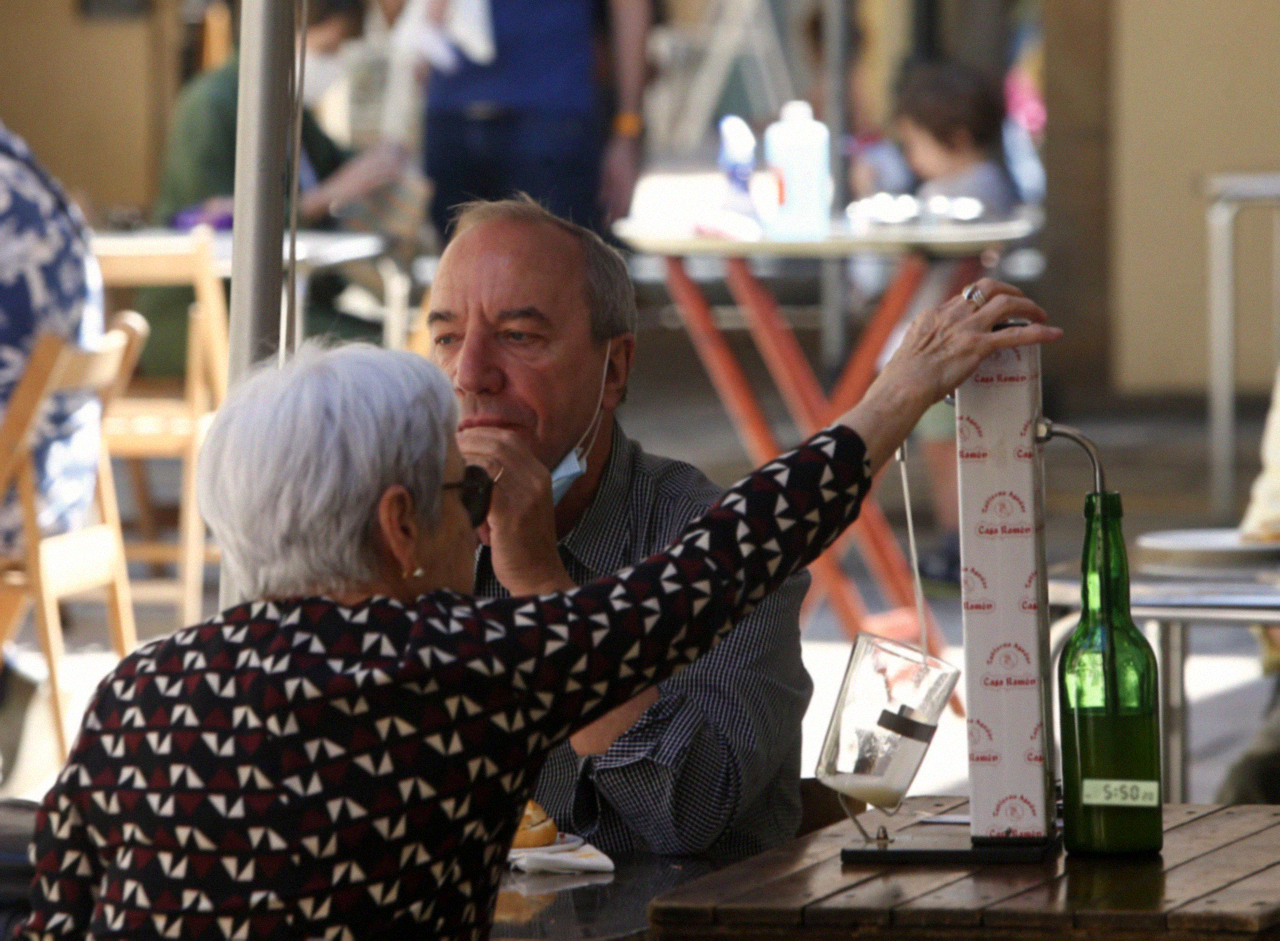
5:50
